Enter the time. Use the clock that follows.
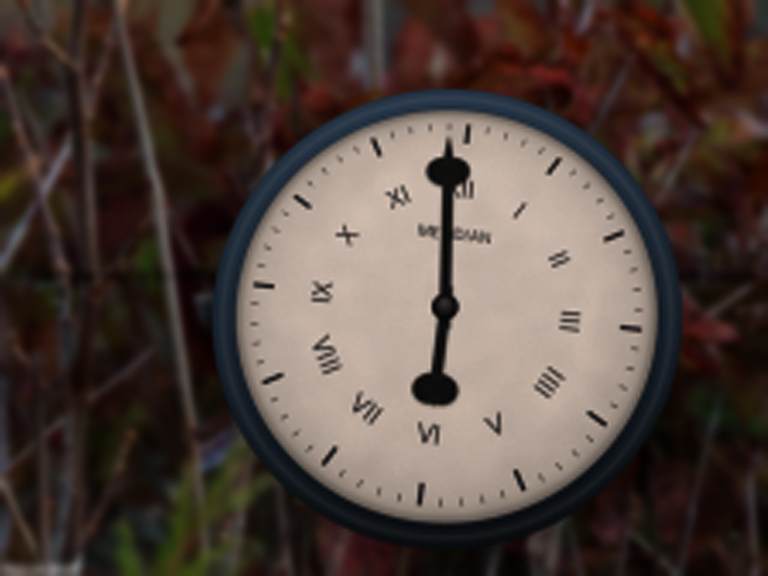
5:59
